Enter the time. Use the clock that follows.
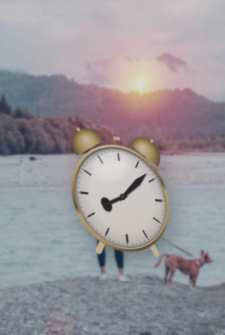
8:08
